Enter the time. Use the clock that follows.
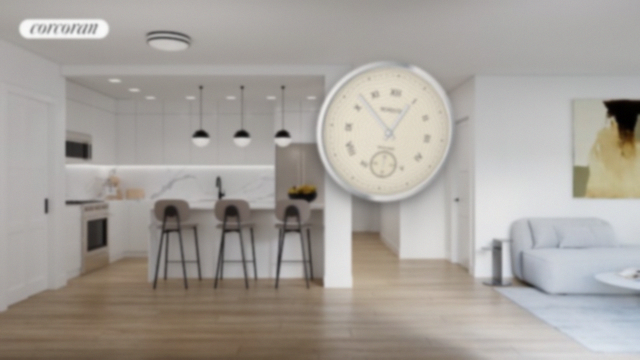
12:52
